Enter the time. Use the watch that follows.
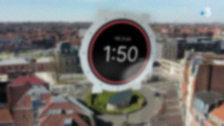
1:50
